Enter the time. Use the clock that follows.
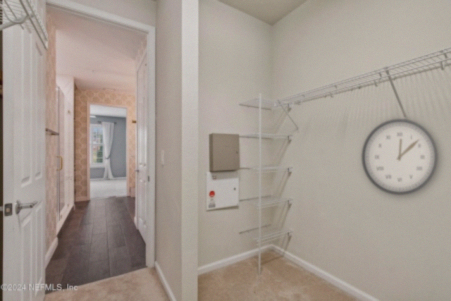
12:08
